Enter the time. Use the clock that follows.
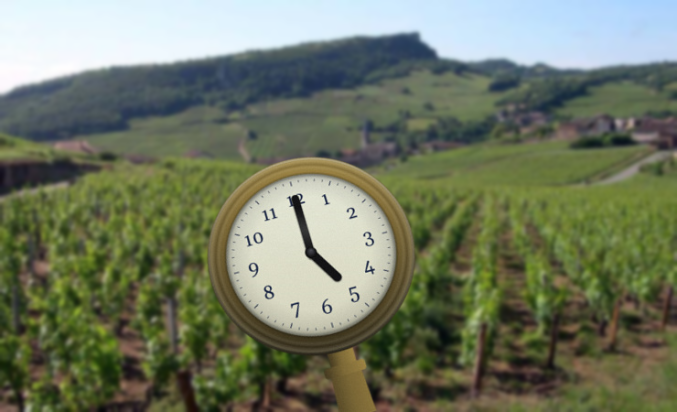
5:00
